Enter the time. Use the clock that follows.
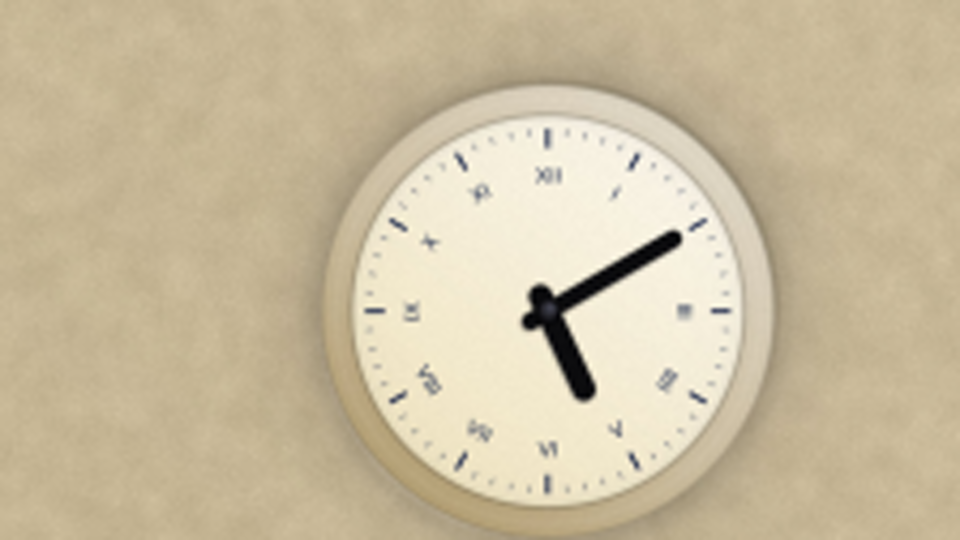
5:10
